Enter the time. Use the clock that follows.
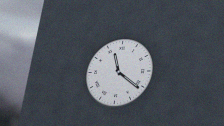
11:21
